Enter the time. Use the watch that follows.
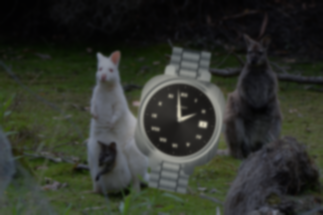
1:58
